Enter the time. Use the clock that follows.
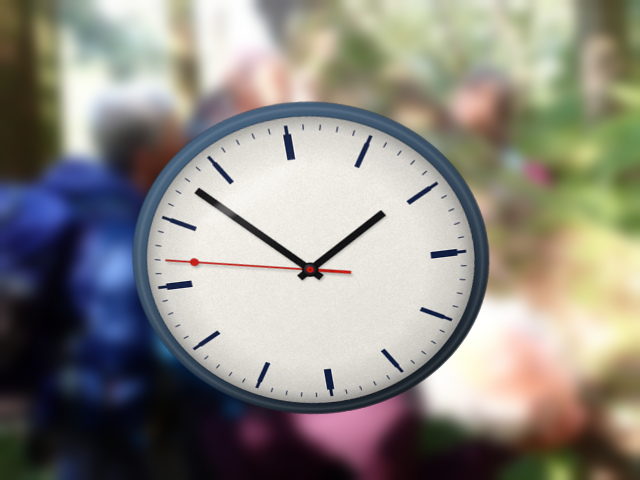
1:52:47
